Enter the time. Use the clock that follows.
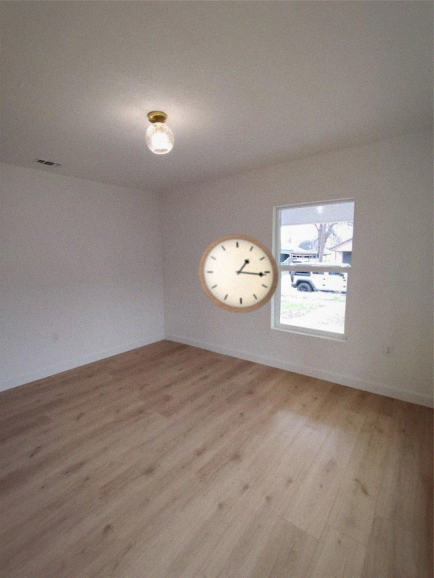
1:16
